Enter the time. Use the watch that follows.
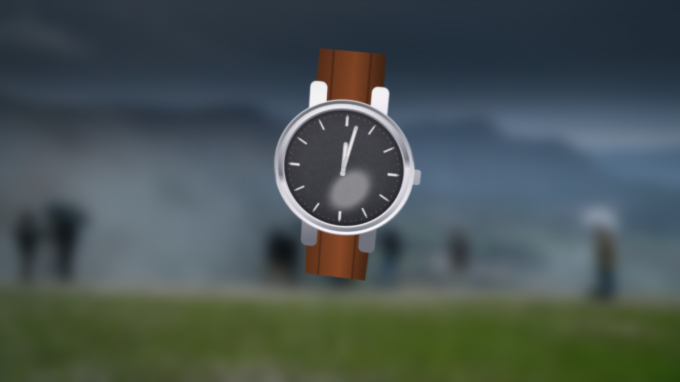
12:02
